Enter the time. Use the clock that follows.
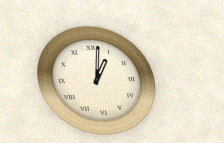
1:02
